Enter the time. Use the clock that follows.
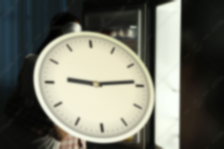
9:14
